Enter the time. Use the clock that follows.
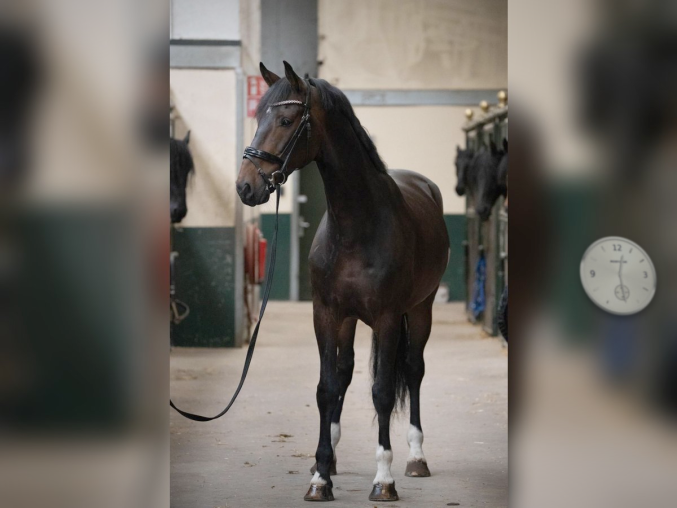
12:29
